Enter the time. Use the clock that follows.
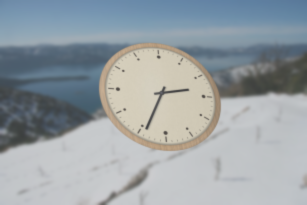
2:34
